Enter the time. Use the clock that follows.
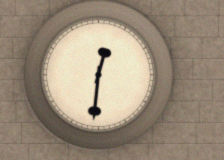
12:31
